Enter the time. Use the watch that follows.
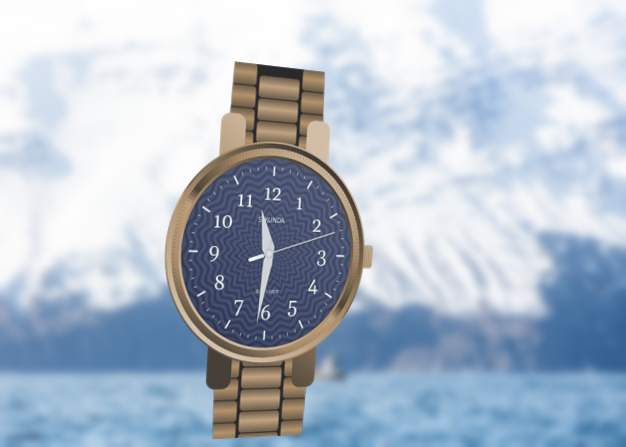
11:31:12
